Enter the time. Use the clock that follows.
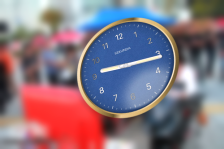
9:16
